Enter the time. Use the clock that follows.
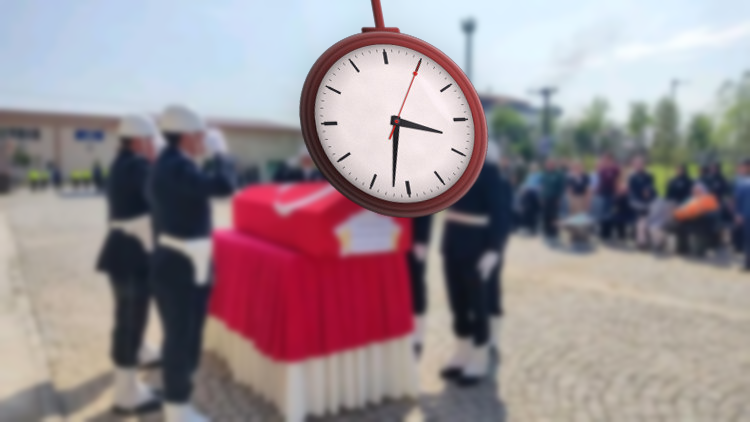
3:32:05
